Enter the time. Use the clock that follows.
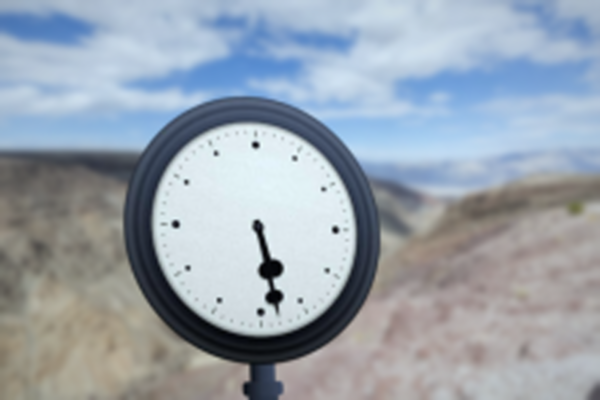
5:28
